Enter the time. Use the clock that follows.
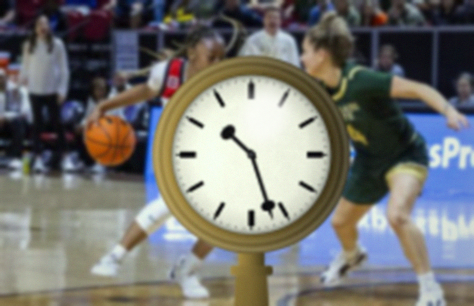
10:27
